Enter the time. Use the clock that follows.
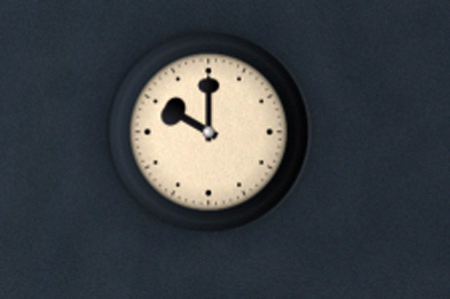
10:00
